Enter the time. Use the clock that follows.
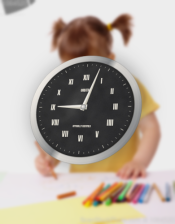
9:03
